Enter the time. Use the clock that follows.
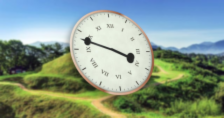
3:48
